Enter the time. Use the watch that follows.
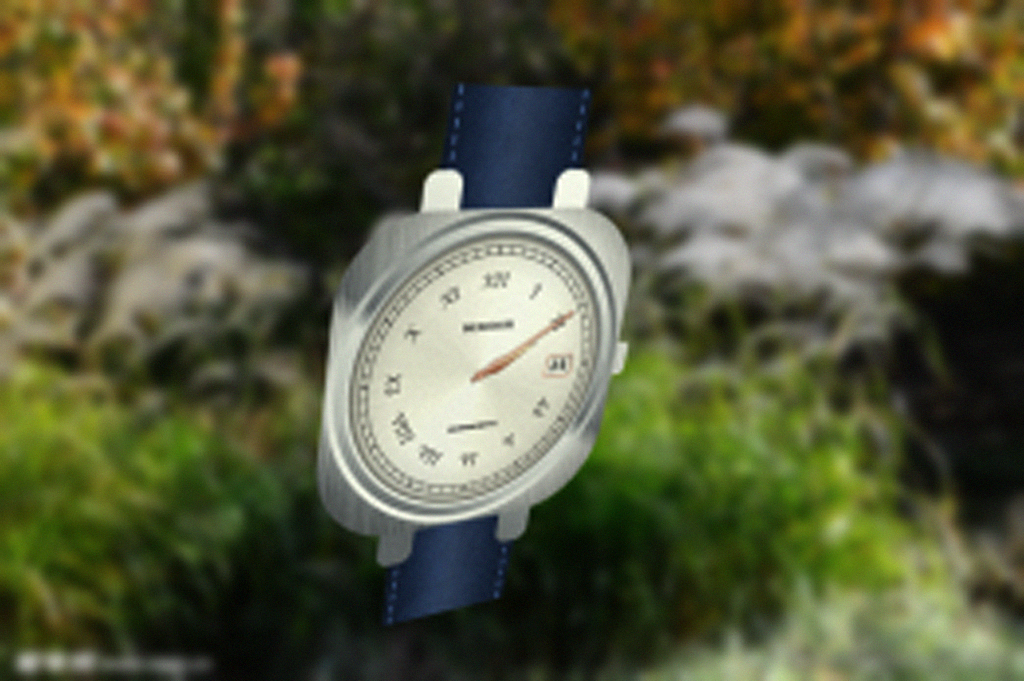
2:10
